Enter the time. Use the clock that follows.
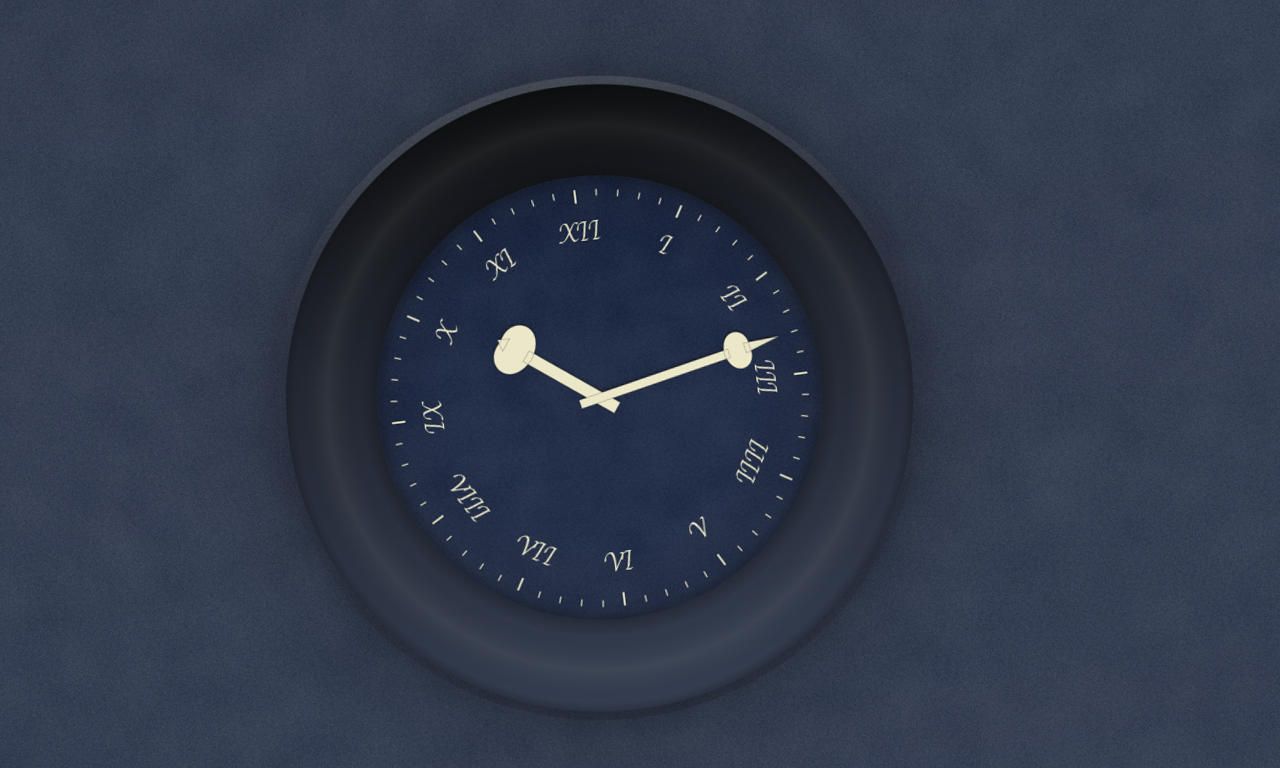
10:13
